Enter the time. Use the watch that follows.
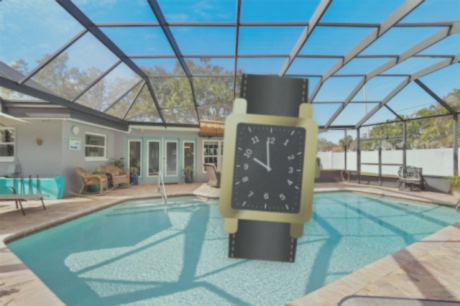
9:59
